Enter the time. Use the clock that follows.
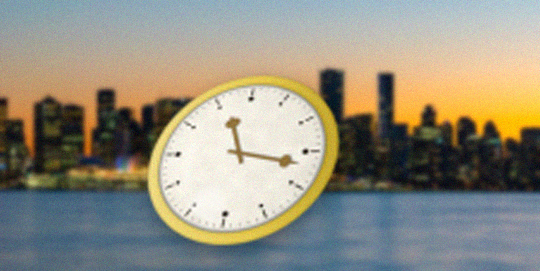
11:17
